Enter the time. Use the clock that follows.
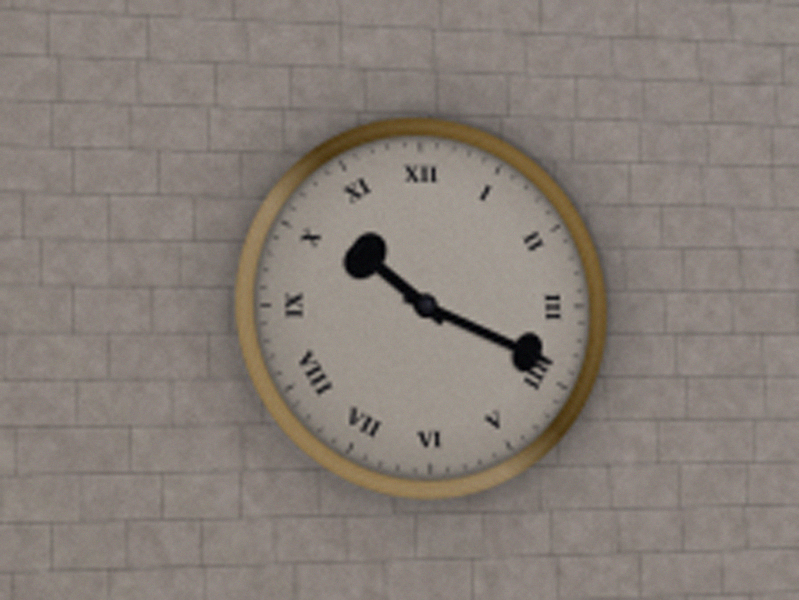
10:19
